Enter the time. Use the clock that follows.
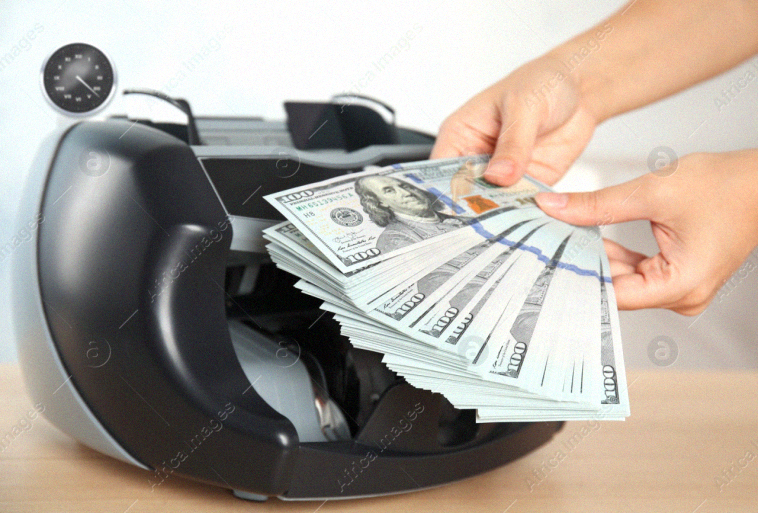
4:22
